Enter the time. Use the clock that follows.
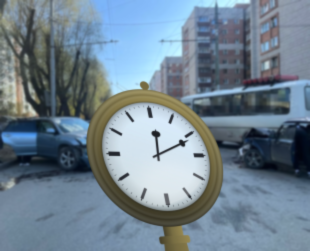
12:11
